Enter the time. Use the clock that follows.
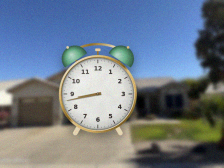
8:43
